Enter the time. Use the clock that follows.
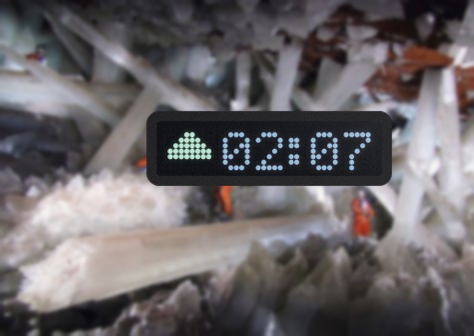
2:07
